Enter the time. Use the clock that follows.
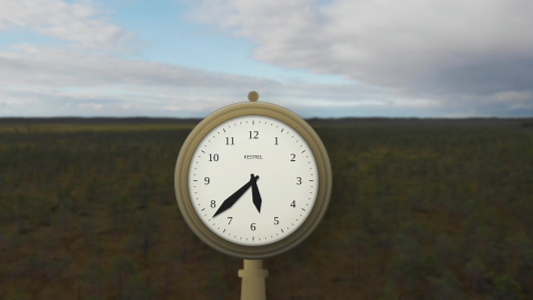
5:38
